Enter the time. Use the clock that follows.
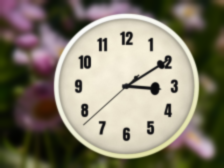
3:09:38
